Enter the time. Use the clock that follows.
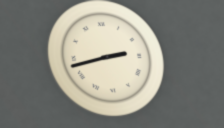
2:43
